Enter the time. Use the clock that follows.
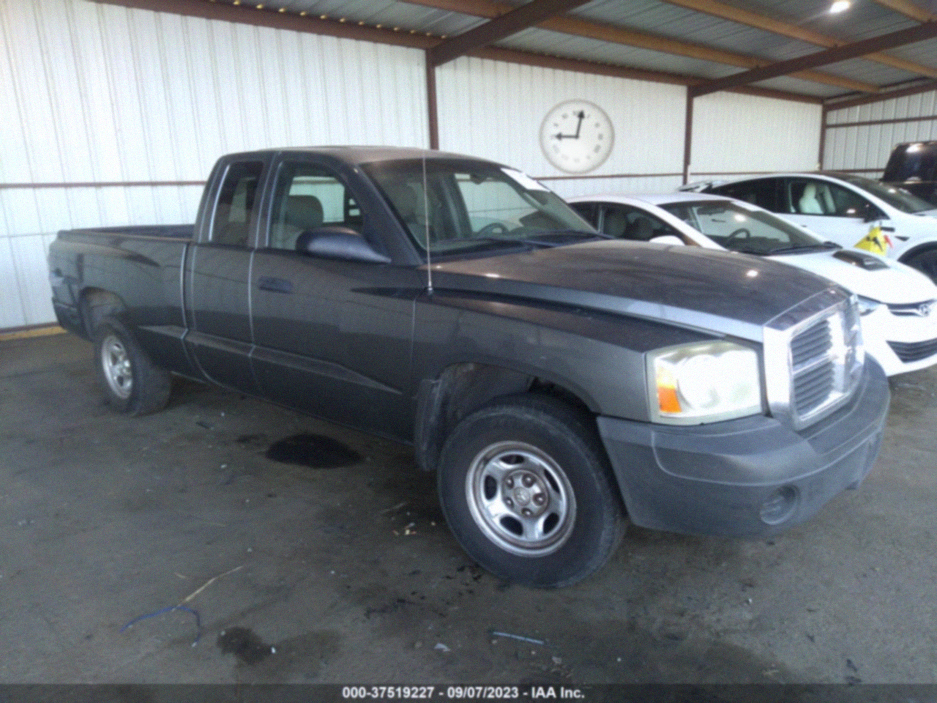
9:02
